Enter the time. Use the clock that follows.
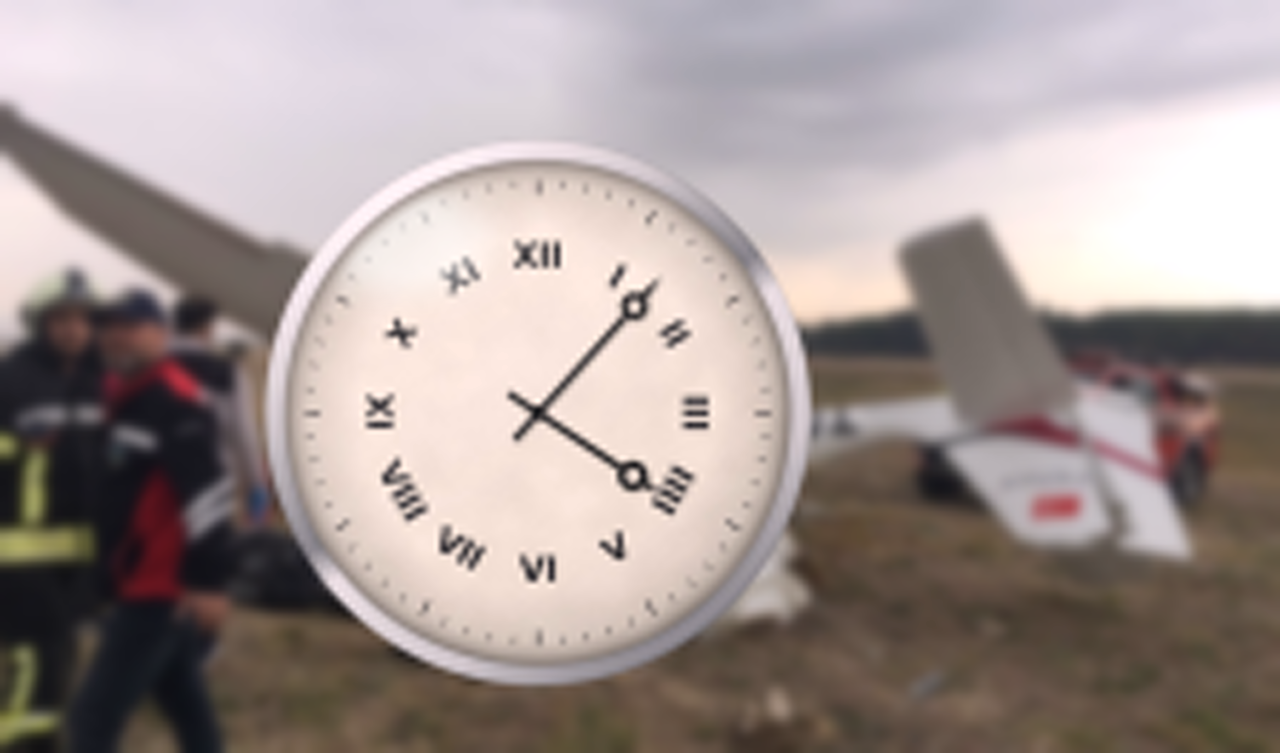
4:07
